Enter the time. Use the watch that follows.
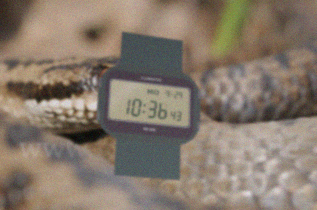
10:36
